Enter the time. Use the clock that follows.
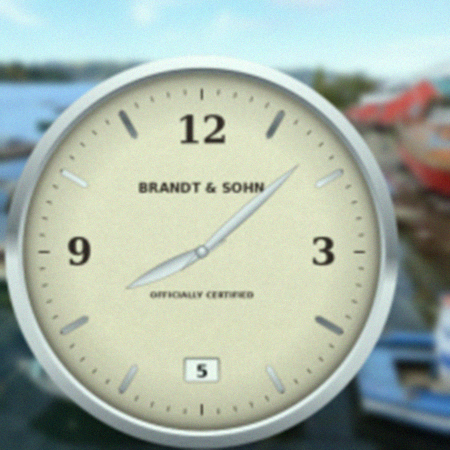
8:08
